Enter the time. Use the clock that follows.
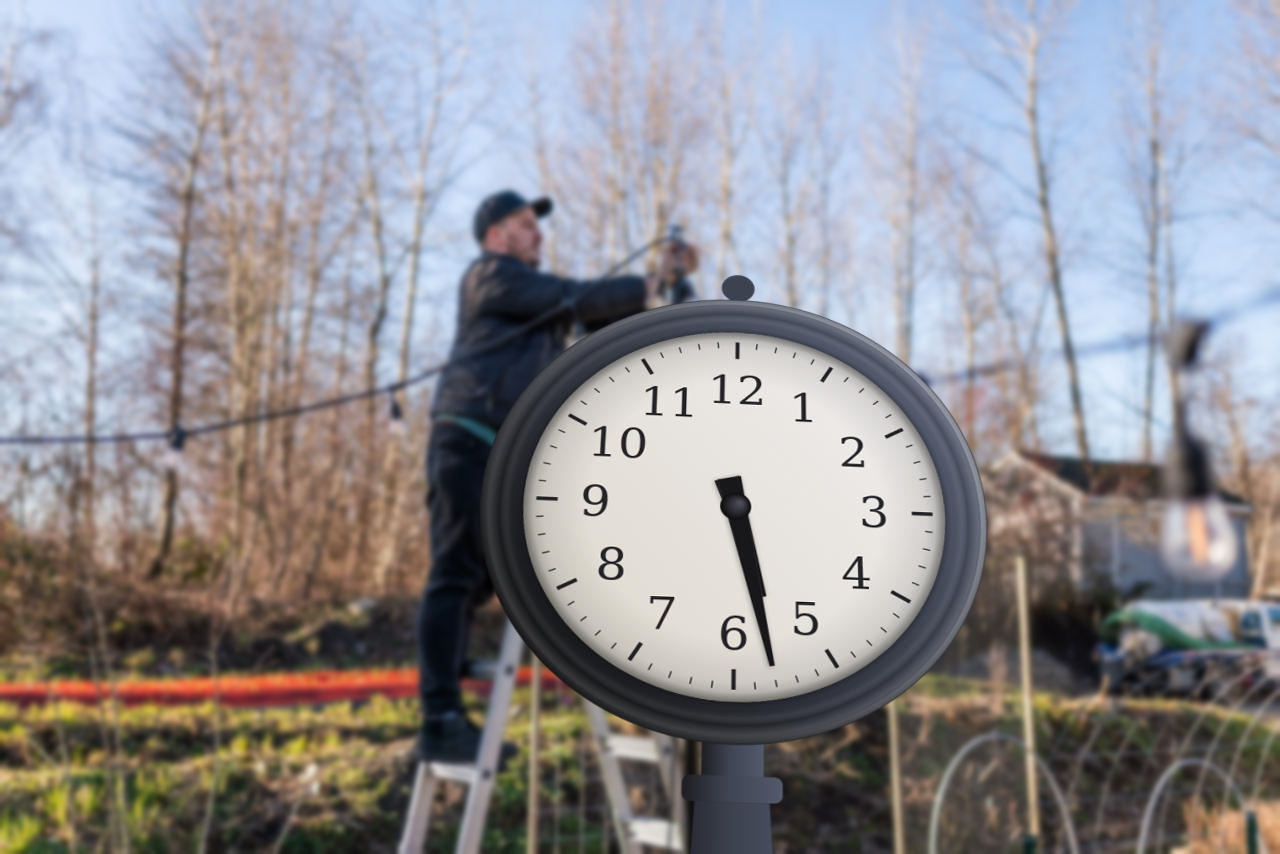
5:28
